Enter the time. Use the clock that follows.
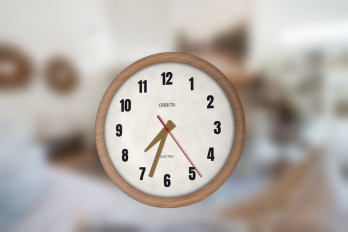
7:33:24
